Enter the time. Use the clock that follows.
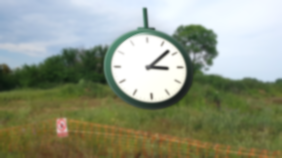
3:08
